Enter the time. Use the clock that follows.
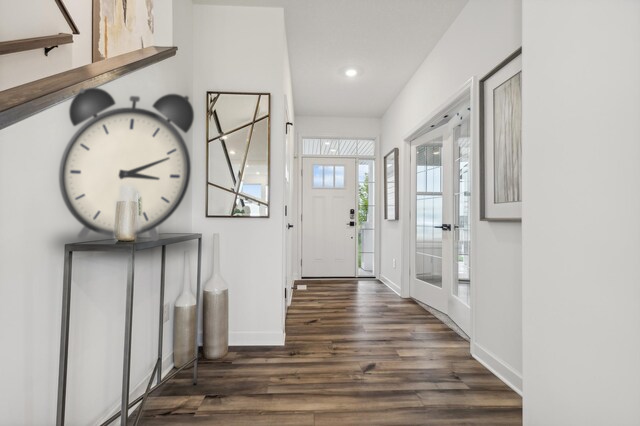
3:11
